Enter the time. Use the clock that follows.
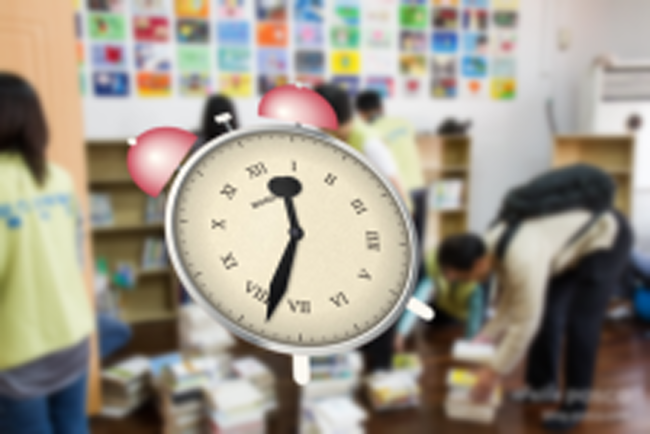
12:38
